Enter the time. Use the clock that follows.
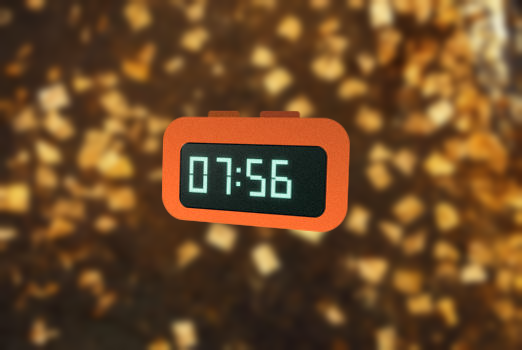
7:56
